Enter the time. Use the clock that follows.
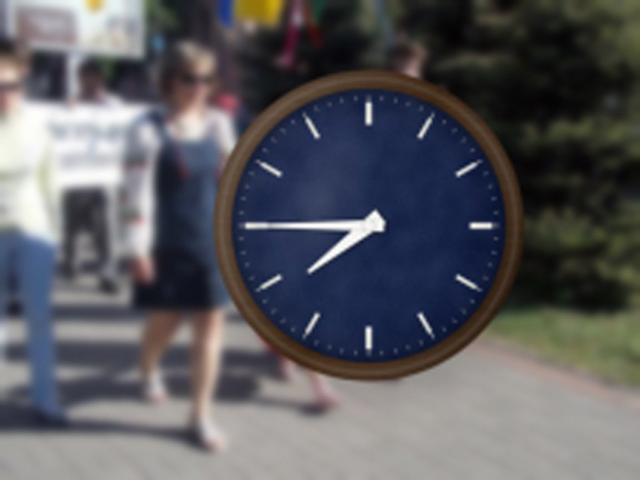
7:45
